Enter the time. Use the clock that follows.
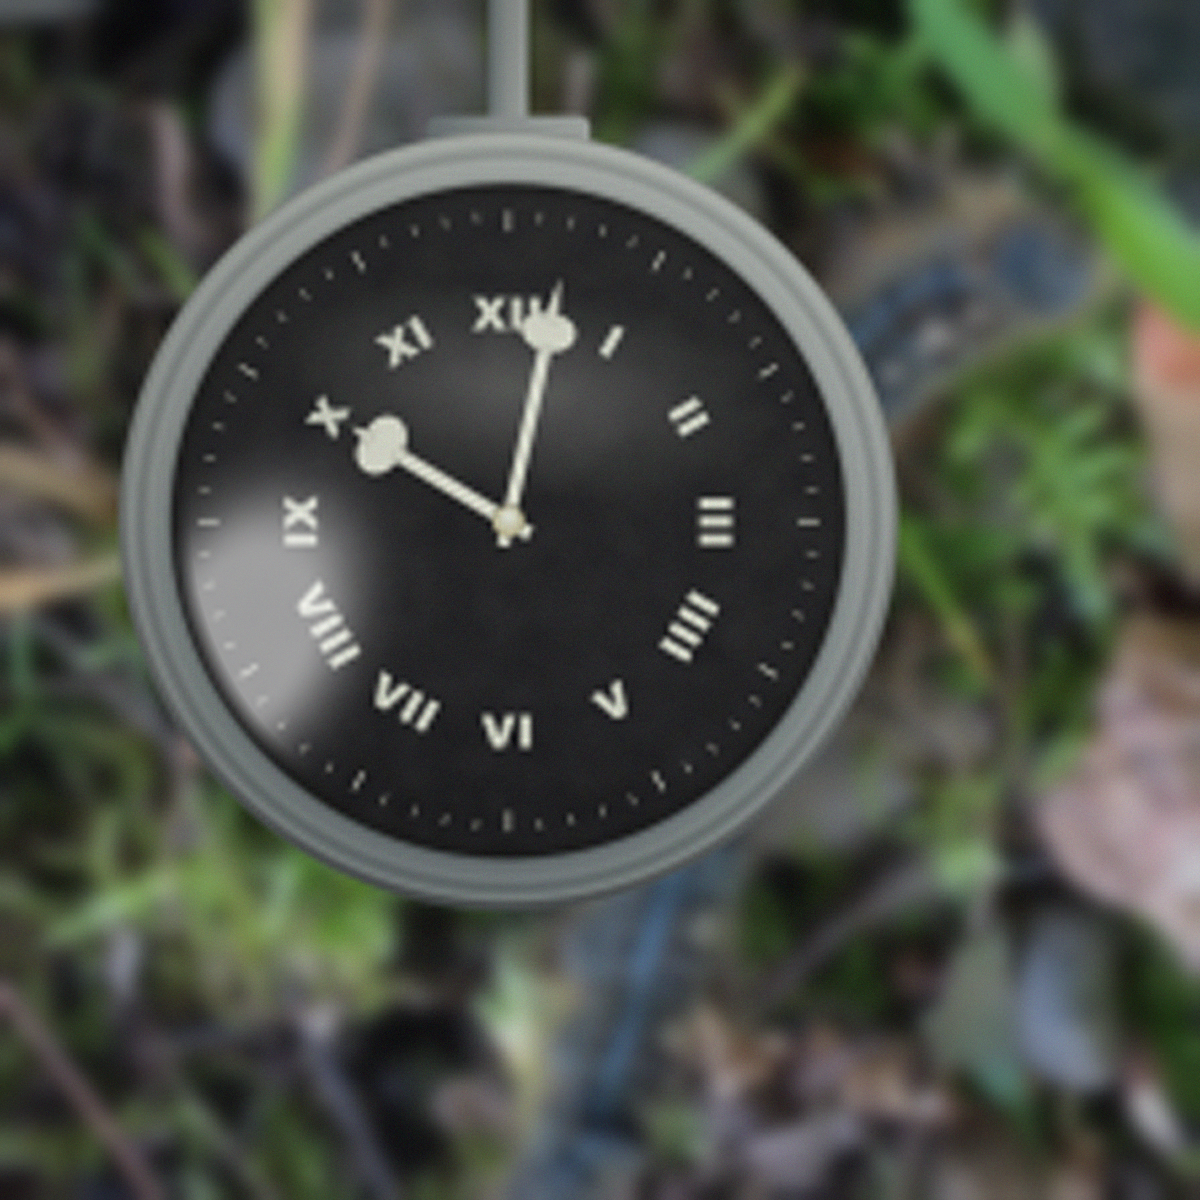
10:02
